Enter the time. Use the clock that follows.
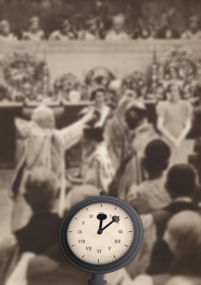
12:08
